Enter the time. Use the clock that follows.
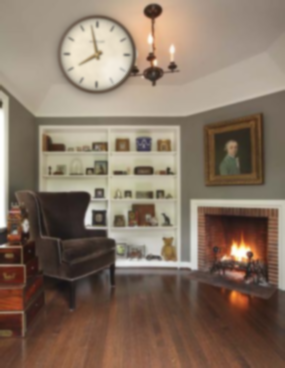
7:58
